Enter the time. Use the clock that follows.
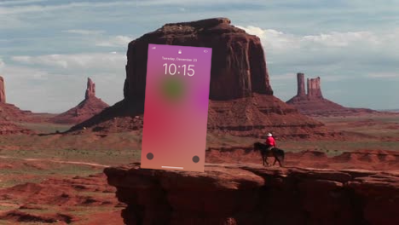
10:15
